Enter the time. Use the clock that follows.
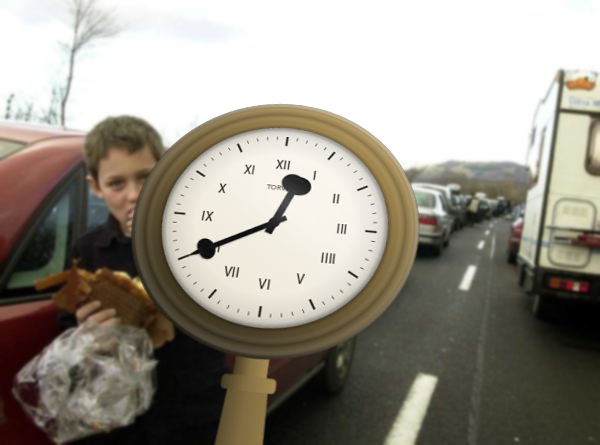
12:40
